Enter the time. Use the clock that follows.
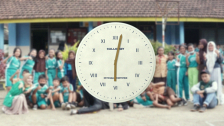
6:02
